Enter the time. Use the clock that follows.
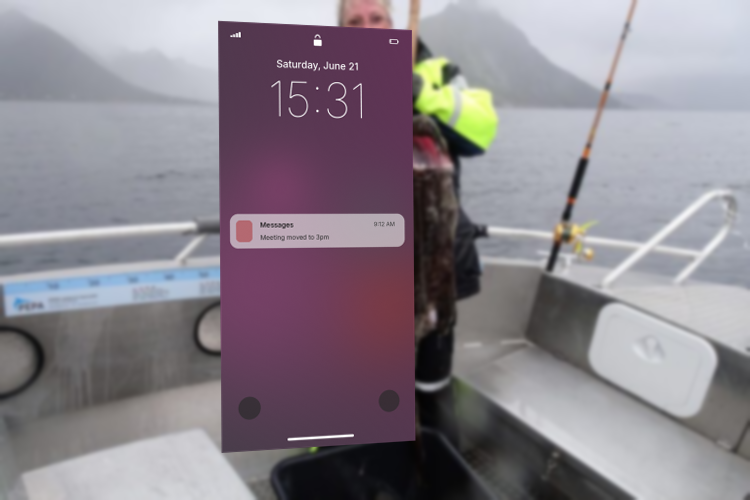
15:31
